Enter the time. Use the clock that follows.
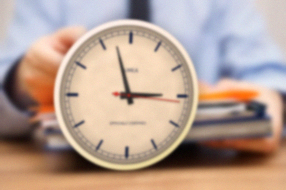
2:57:16
